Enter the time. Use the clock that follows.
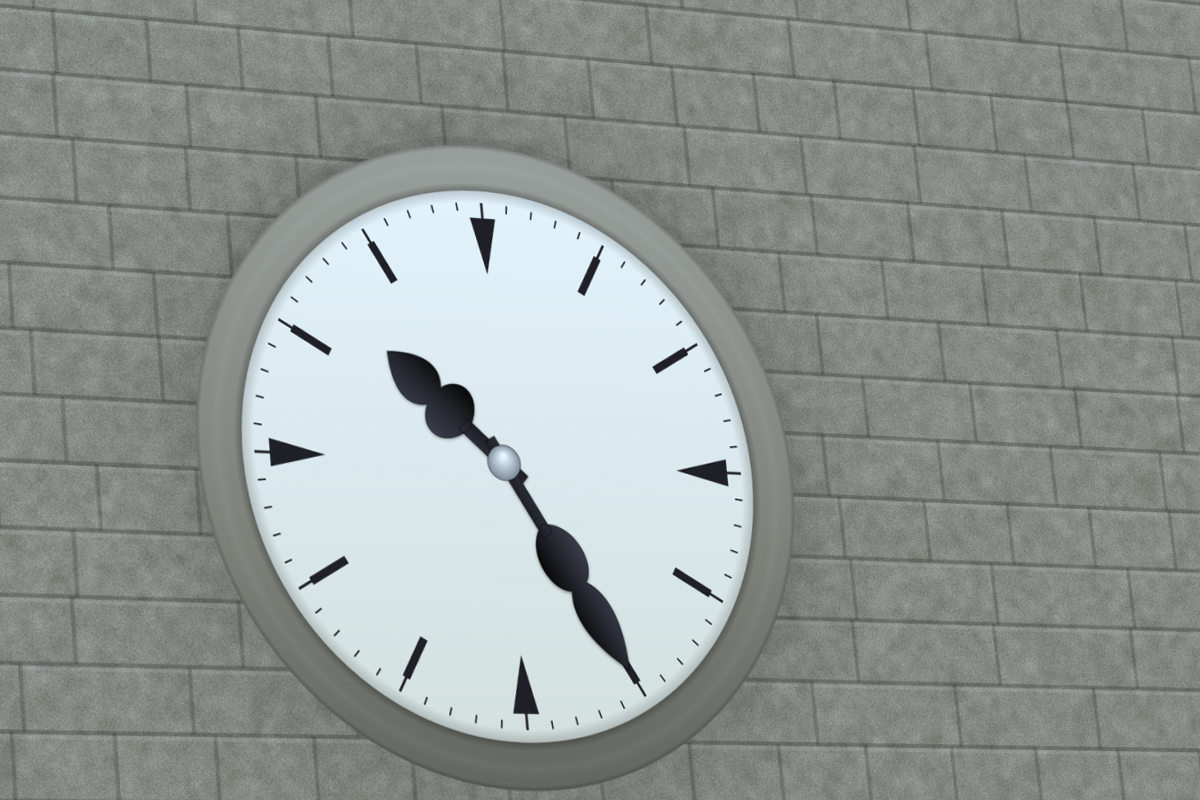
10:25
